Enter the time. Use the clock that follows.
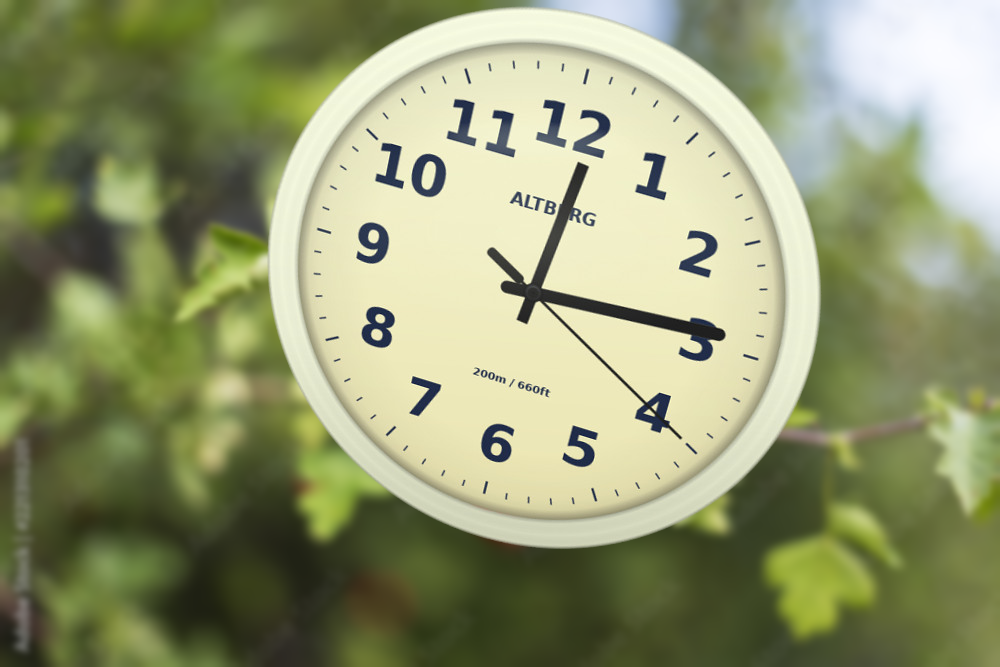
12:14:20
